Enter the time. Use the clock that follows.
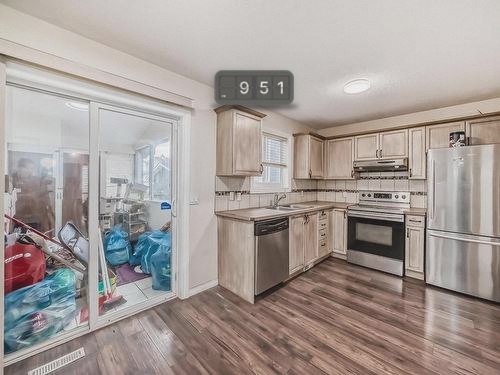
9:51
